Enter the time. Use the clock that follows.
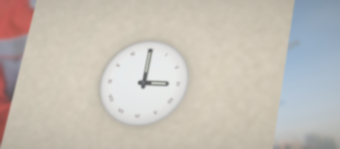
3:00
